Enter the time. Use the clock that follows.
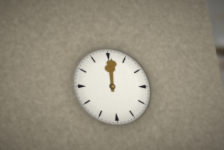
12:01
